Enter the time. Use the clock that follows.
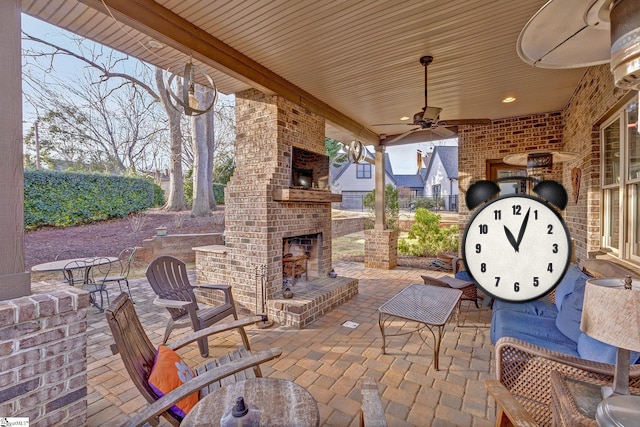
11:03
